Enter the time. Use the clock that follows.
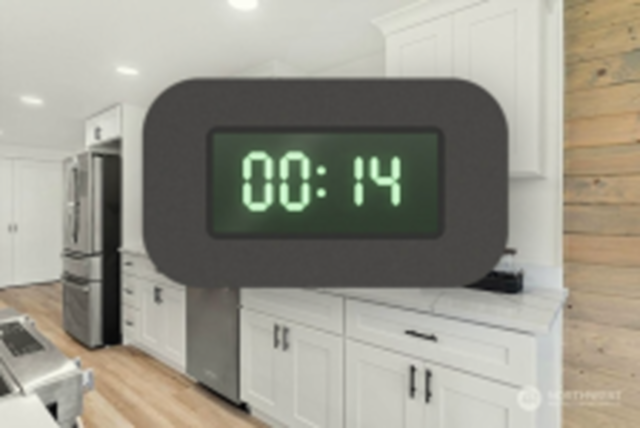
0:14
